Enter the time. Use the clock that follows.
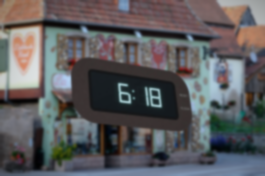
6:18
